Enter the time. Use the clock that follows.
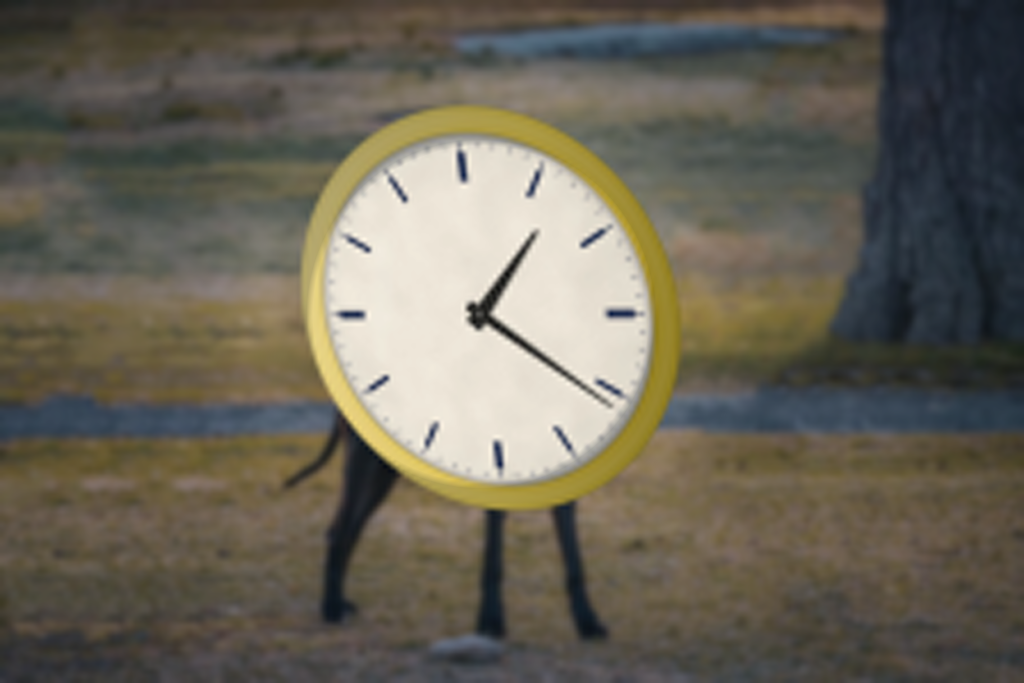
1:21
